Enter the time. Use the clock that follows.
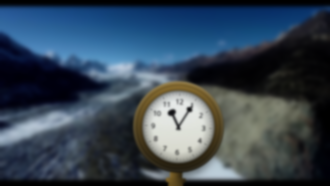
11:05
